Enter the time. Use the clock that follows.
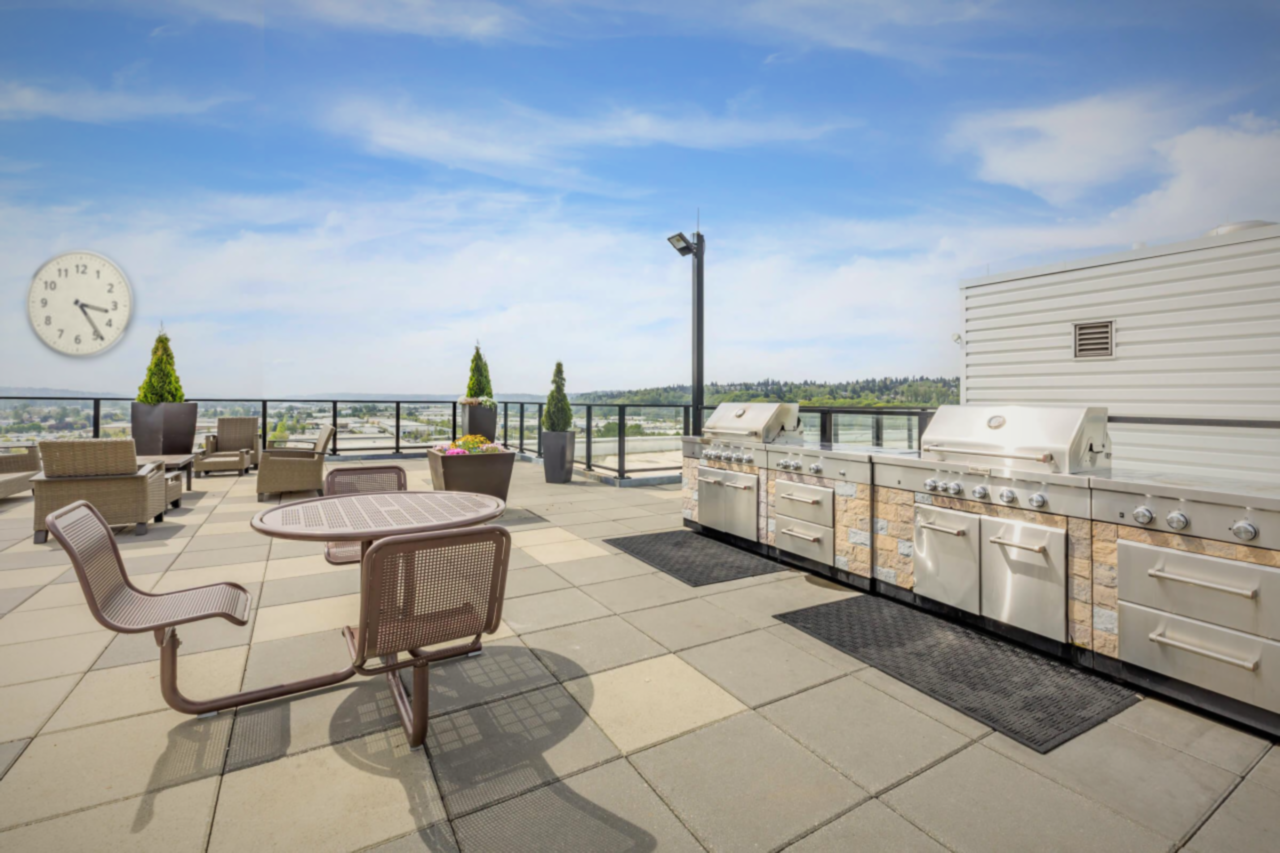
3:24
